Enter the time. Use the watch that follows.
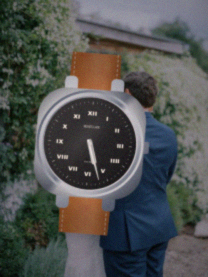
5:27
